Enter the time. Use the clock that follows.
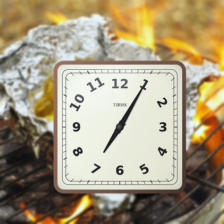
7:05
